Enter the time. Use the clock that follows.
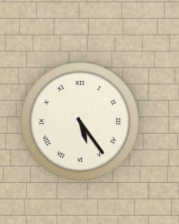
5:24
